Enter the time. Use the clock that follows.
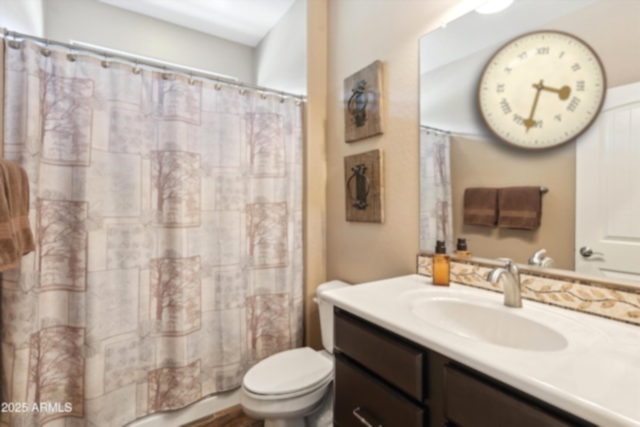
3:32
